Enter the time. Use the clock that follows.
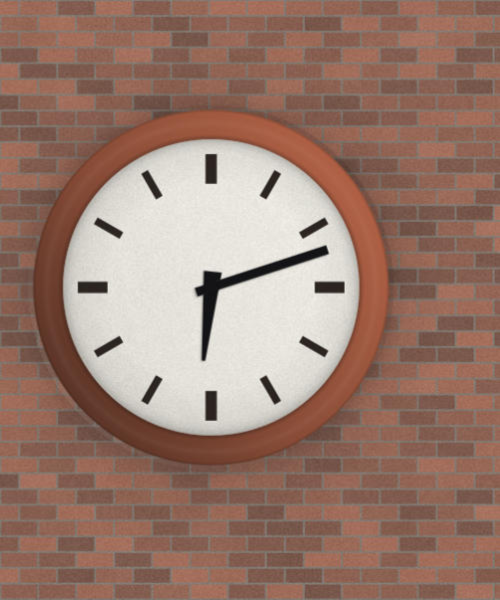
6:12
